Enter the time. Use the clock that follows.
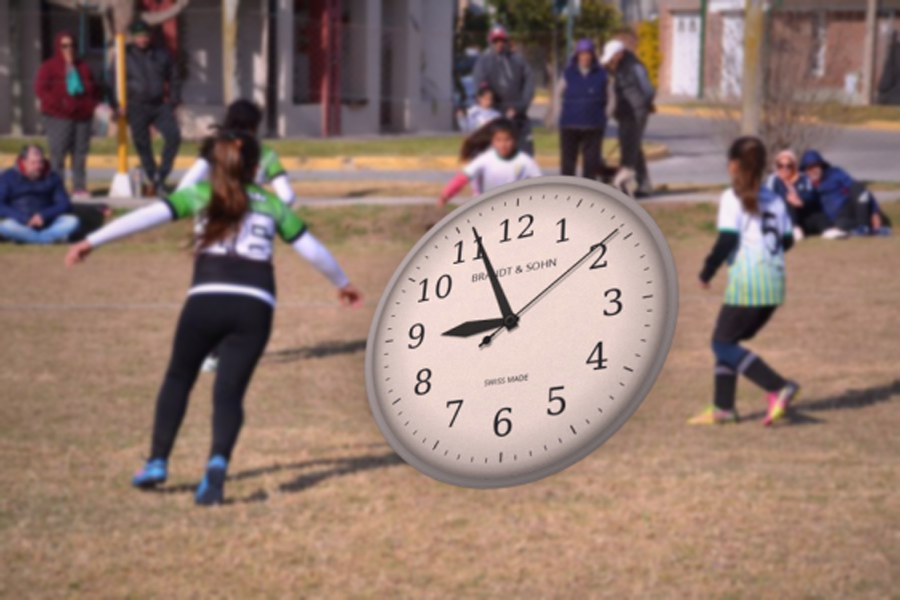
8:56:09
